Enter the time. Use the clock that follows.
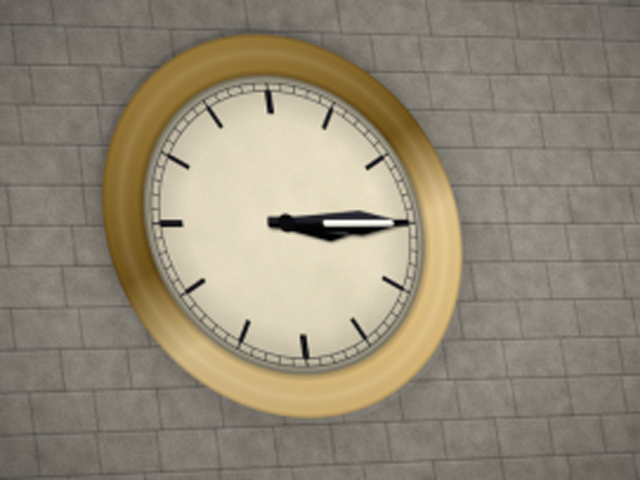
3:15
